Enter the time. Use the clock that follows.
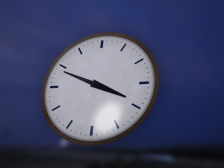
3:49
